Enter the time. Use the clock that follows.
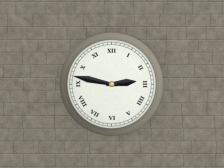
2:47
